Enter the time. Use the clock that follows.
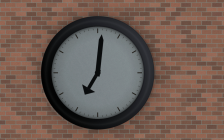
7:01
